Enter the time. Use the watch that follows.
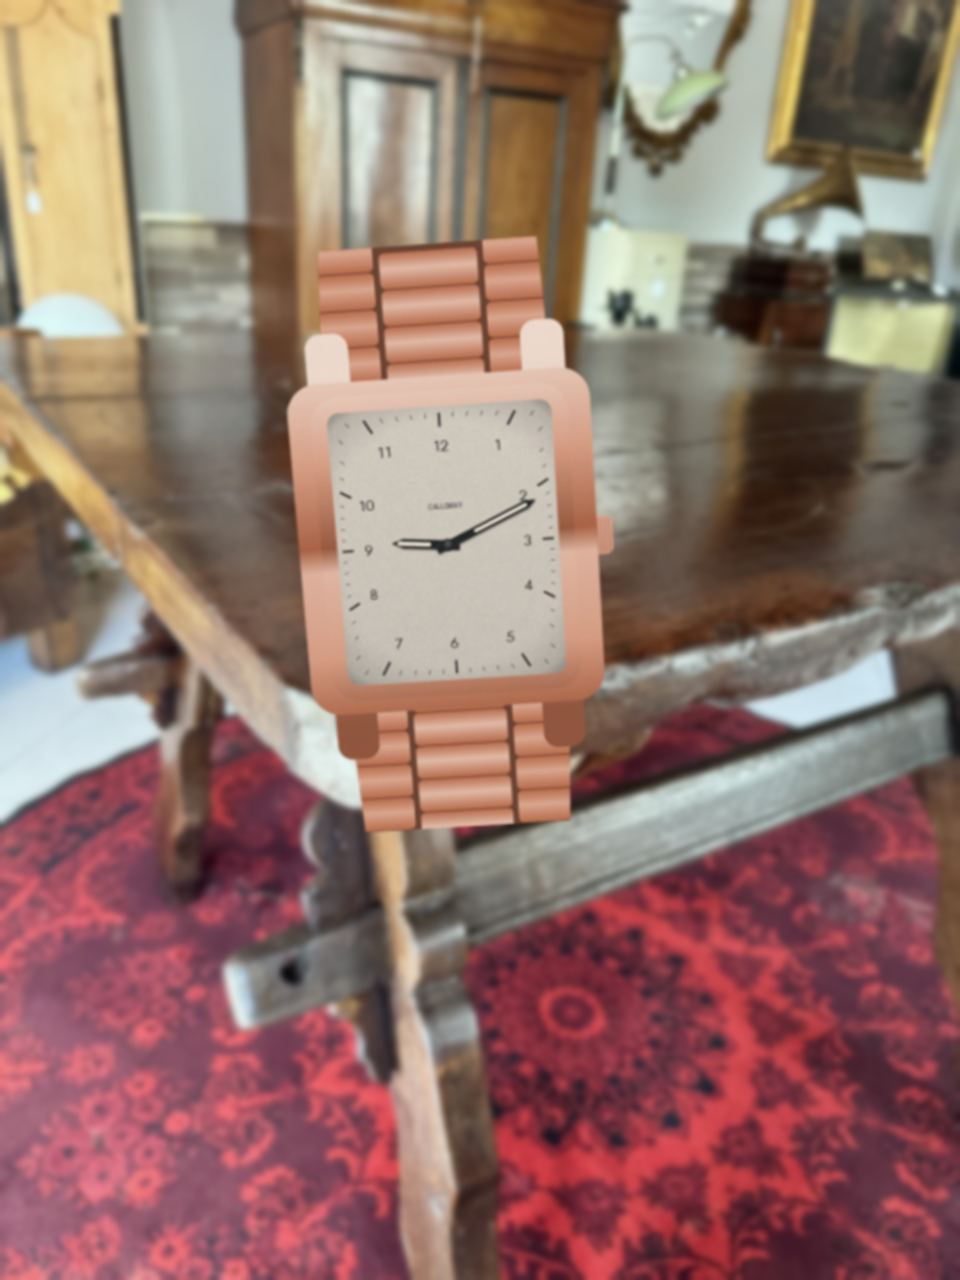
9:11
